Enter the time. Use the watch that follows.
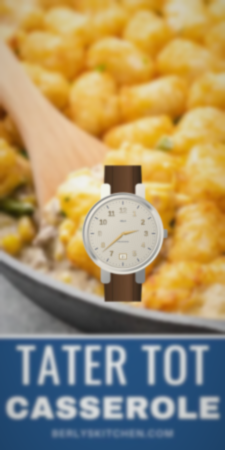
2:38
